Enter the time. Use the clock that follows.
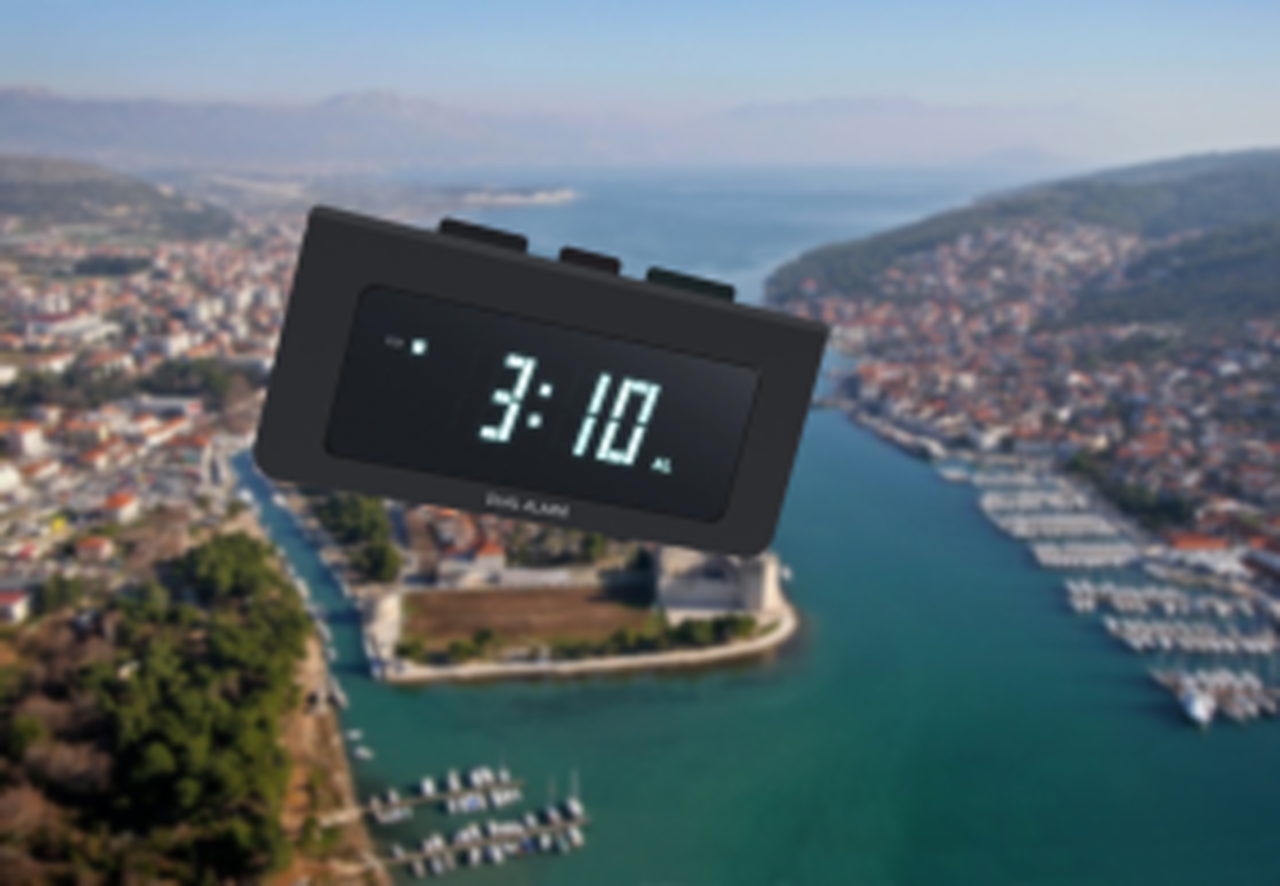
3:10
